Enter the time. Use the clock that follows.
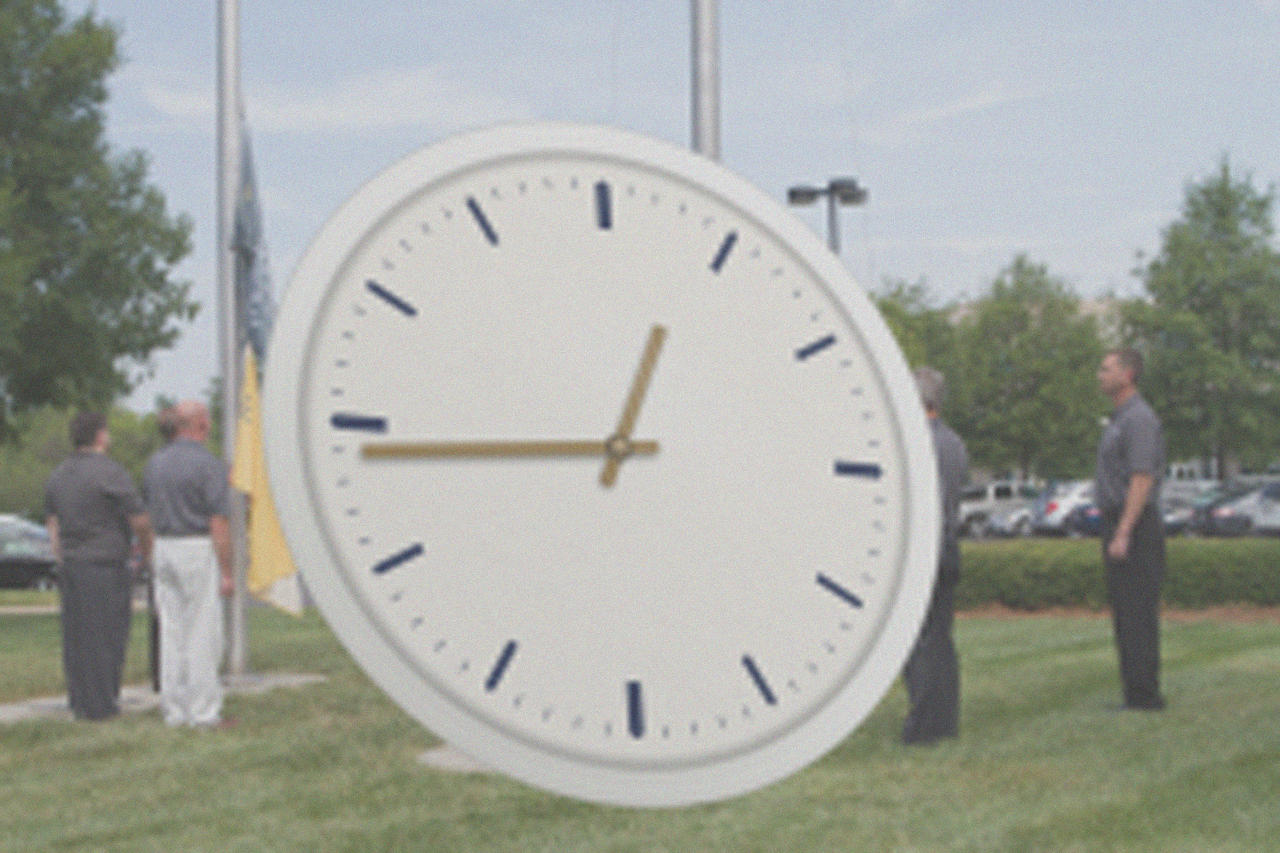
12:44
